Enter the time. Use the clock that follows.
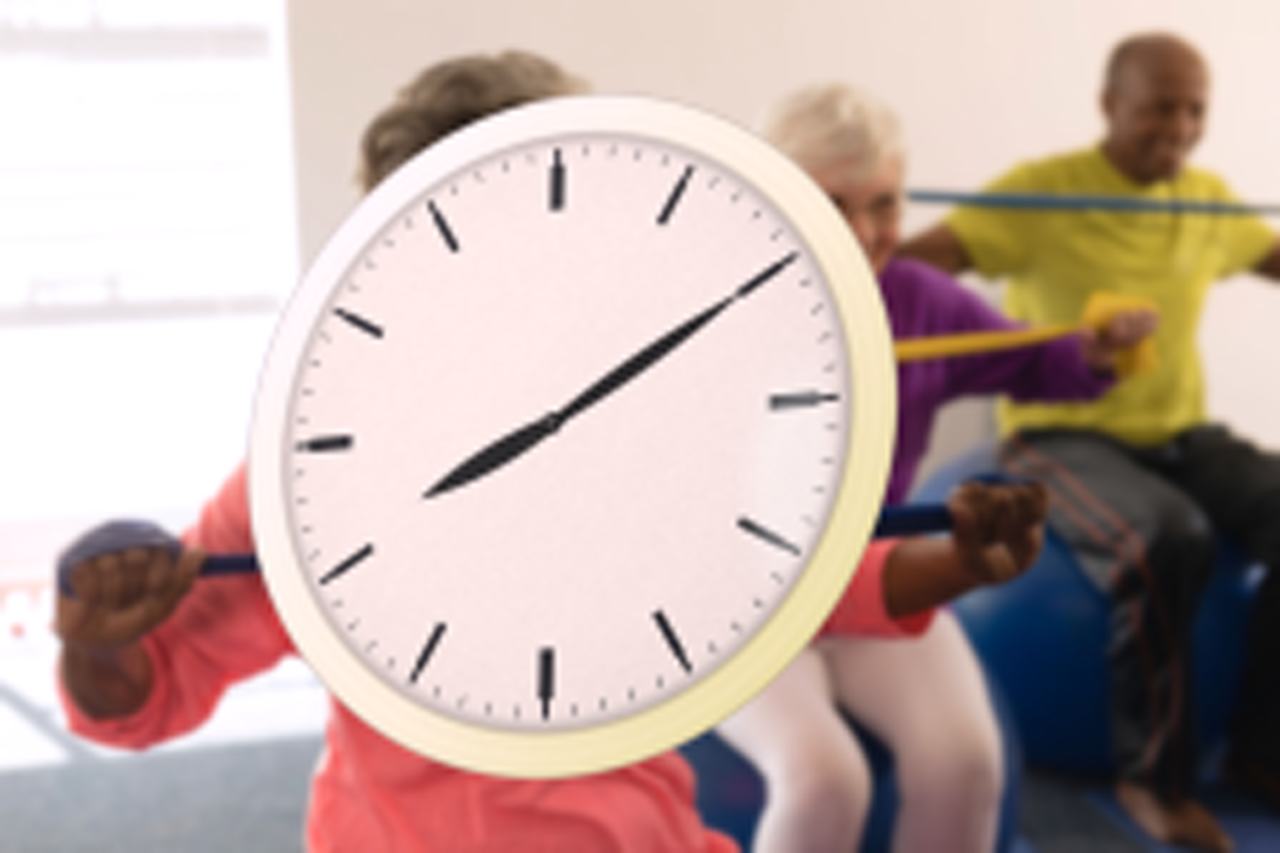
8:10
